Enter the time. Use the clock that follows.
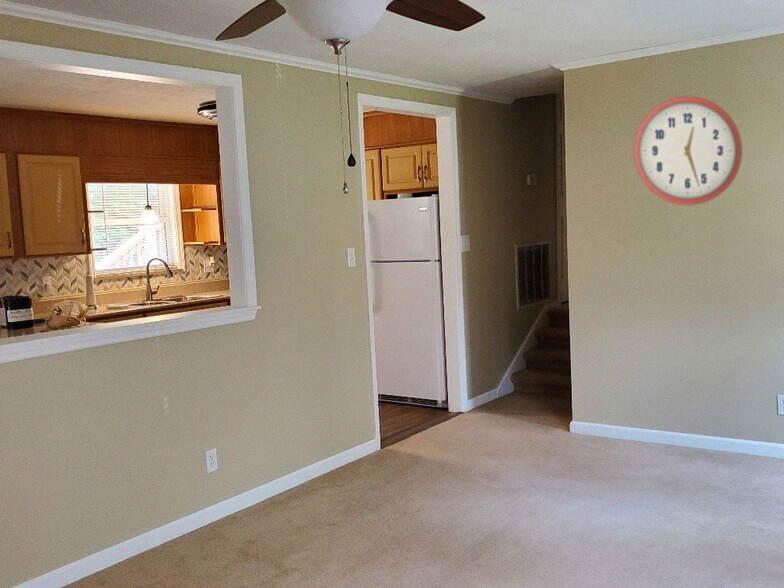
12:27
